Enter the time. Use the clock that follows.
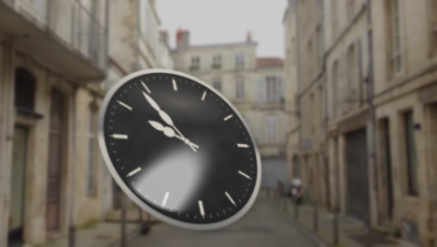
9:54
